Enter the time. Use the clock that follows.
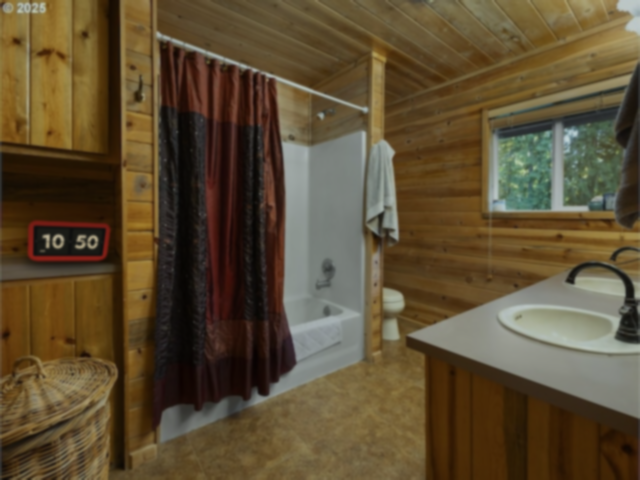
10:50
